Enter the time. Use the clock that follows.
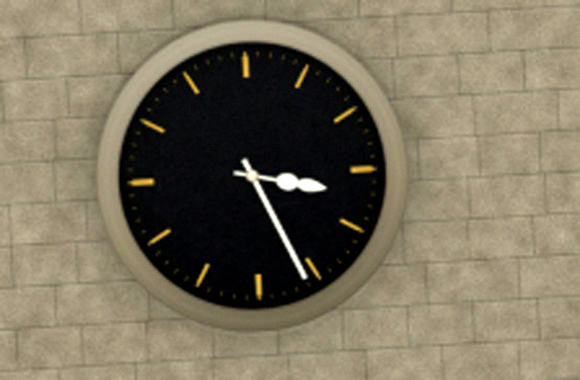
3:26
